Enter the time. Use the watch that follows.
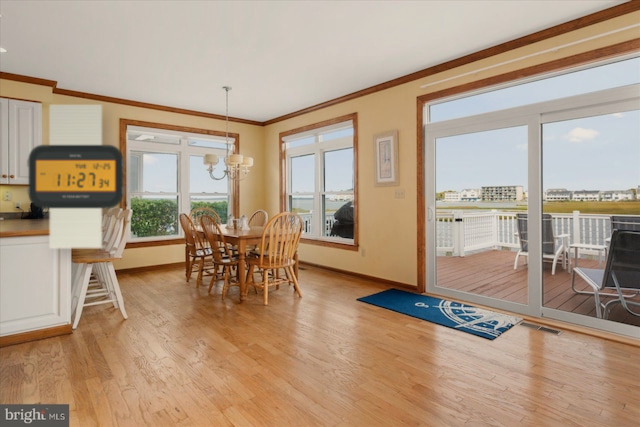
11:27
